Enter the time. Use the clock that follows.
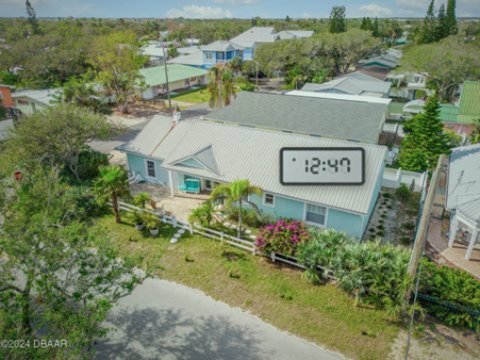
12:47
